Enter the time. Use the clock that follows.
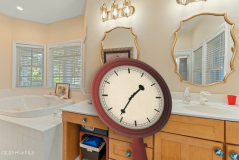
1:36
